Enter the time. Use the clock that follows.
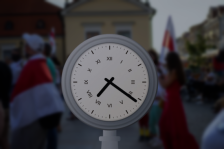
7:21
